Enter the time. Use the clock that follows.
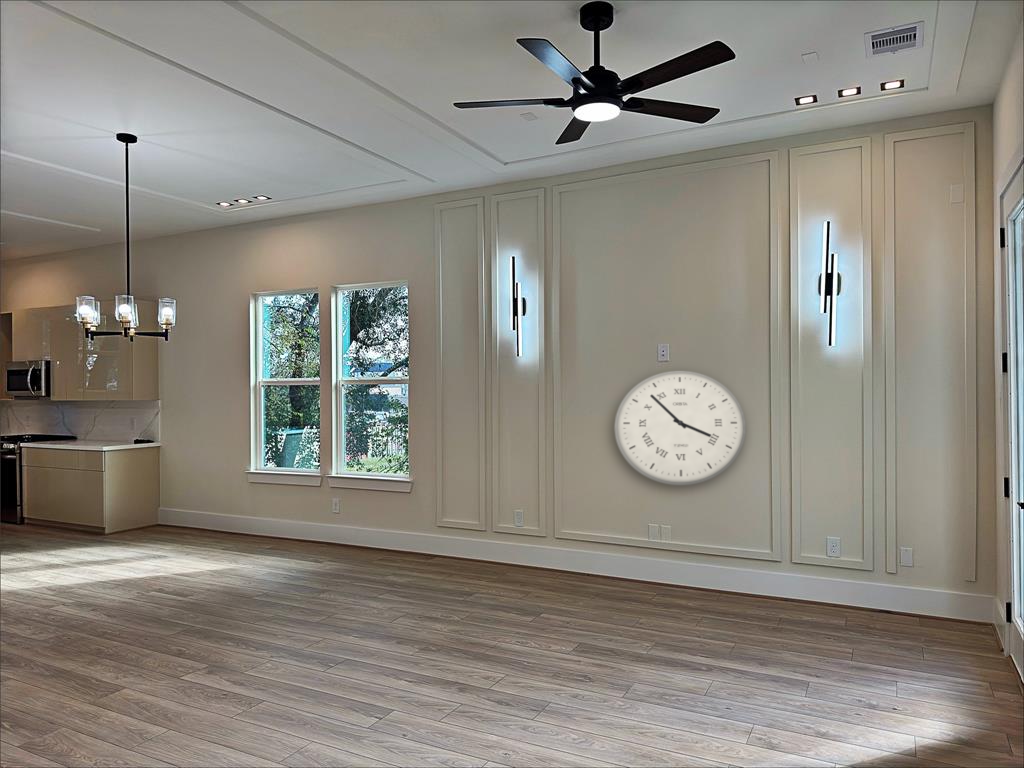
3:53
